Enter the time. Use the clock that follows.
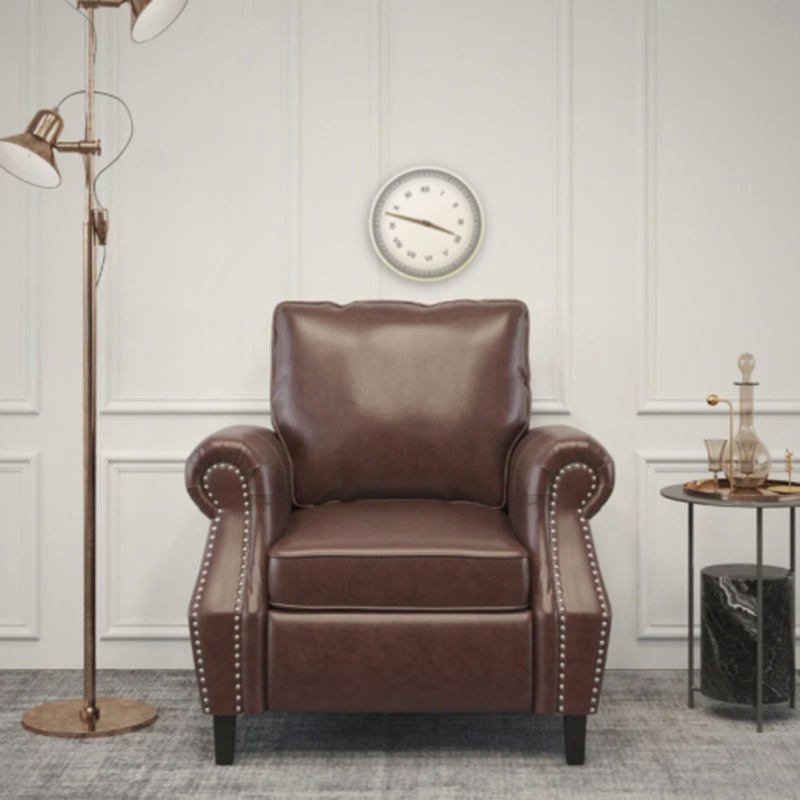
3:48
